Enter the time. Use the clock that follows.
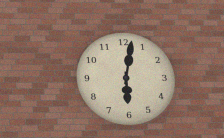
6:02
